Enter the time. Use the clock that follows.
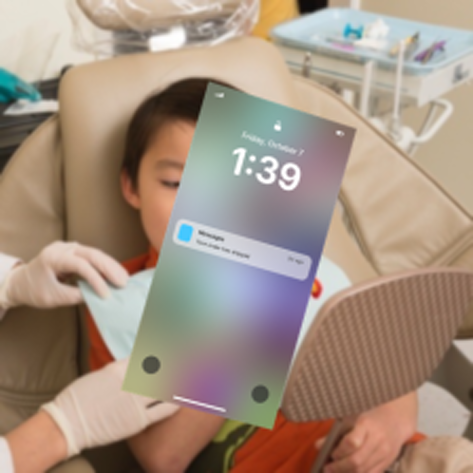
1:39
